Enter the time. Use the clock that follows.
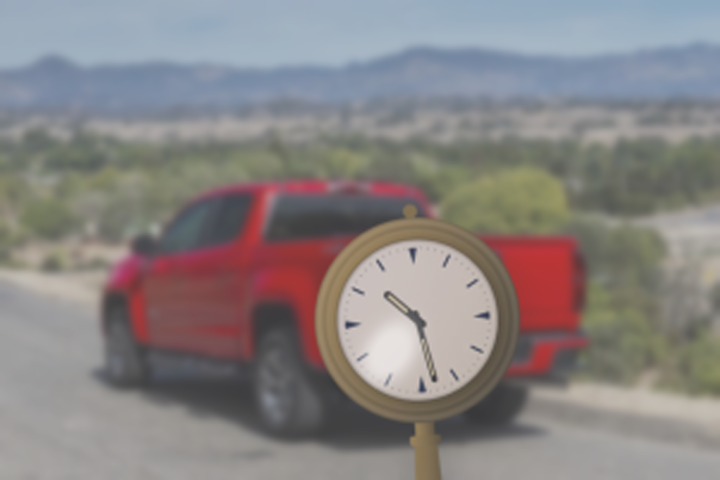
10:28
